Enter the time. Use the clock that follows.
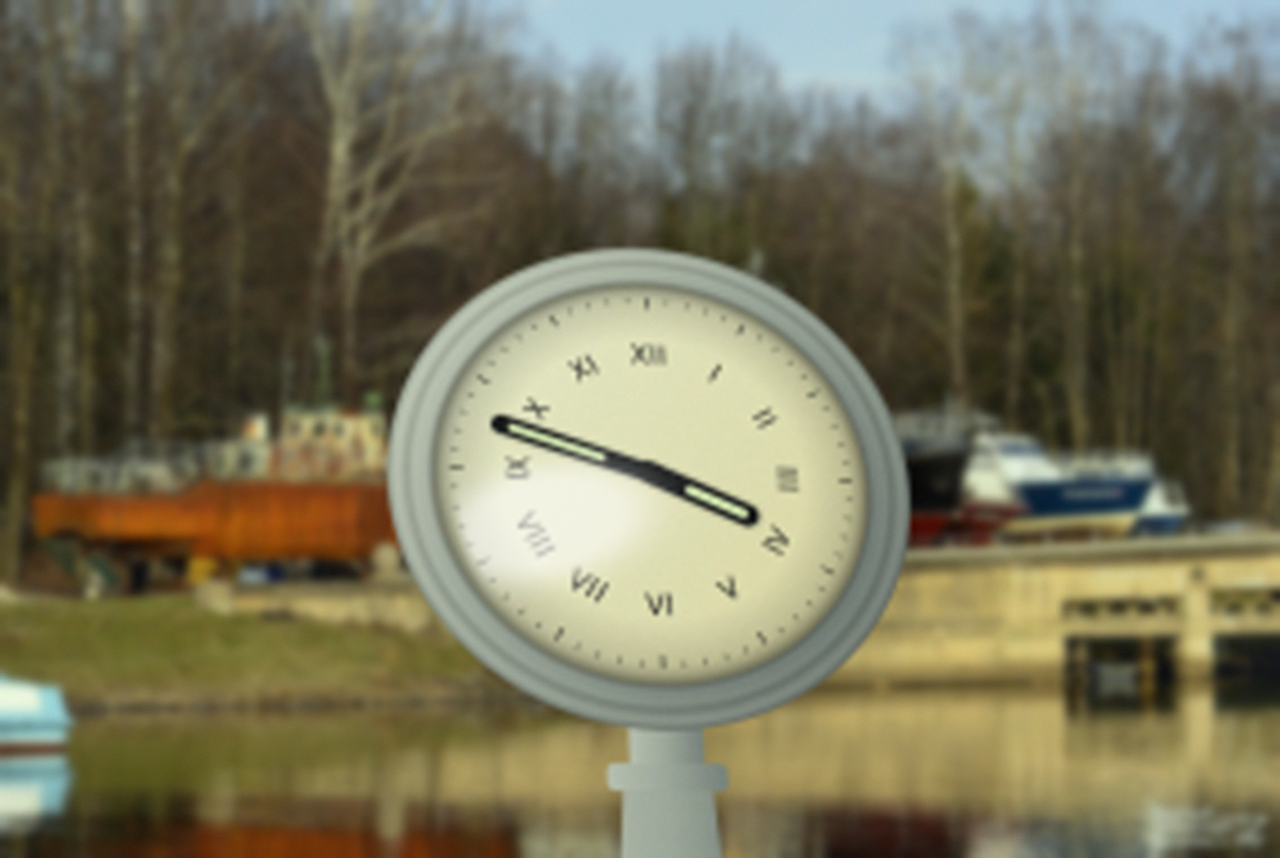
3:48
